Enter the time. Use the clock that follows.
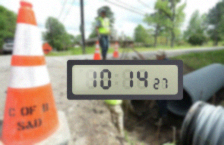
10:14:27
